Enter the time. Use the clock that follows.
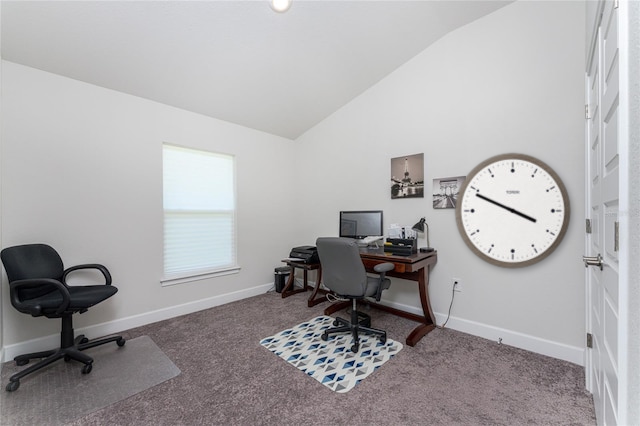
3:49
